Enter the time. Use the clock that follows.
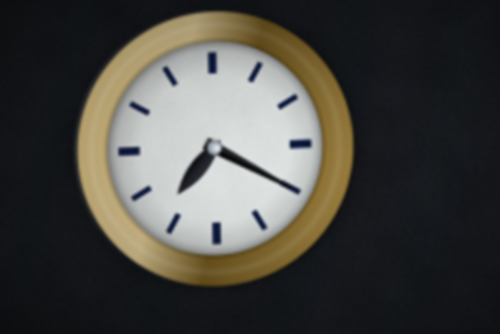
7:20
